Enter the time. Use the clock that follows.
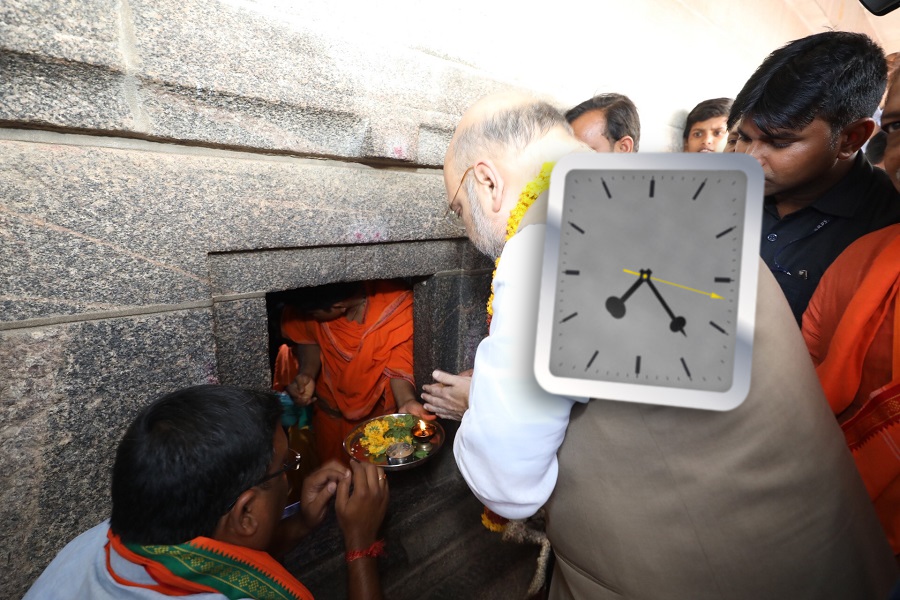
7:23:17
